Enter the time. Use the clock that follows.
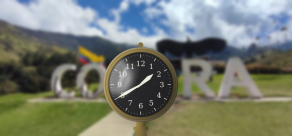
1:40
